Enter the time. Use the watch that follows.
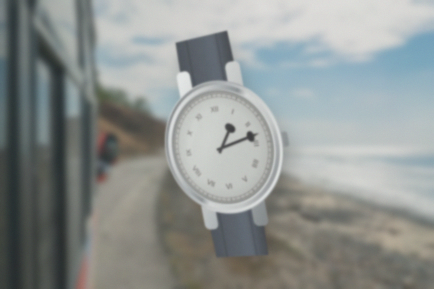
1:13
